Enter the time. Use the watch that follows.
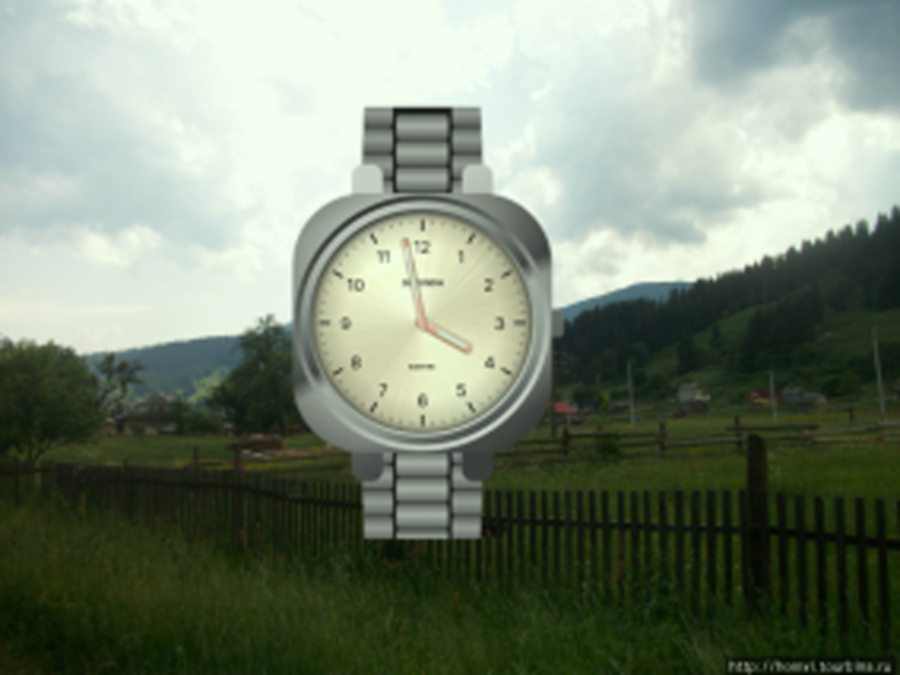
3:58
